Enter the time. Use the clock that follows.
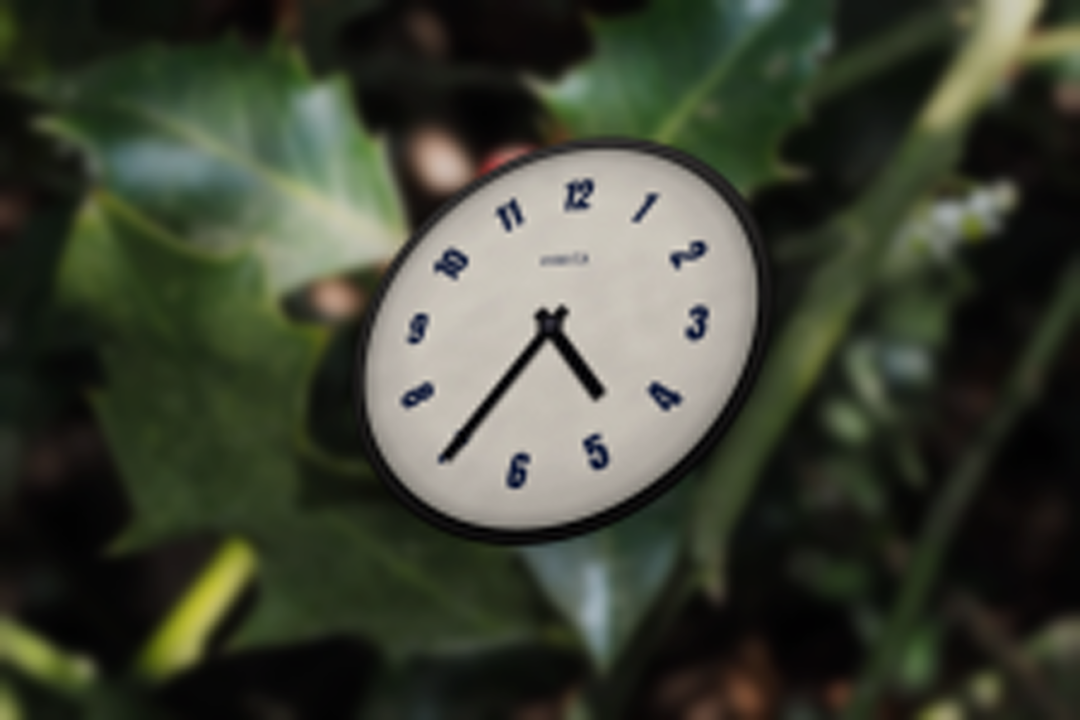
4:35
